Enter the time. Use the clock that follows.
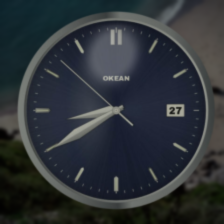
8:39:52
